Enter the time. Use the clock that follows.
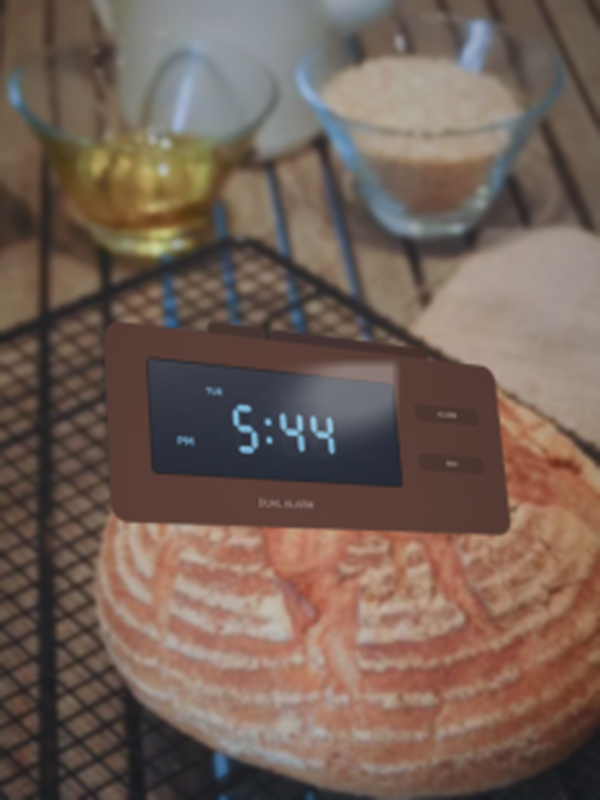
5:44
